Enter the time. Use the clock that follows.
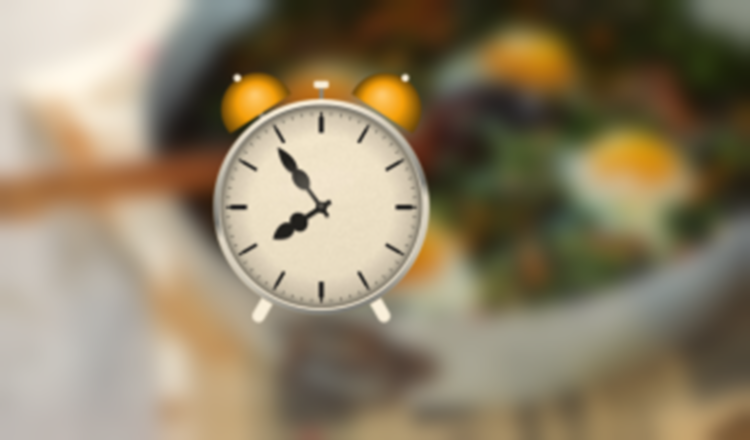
7:54
